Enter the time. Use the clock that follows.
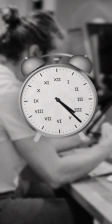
4:23
